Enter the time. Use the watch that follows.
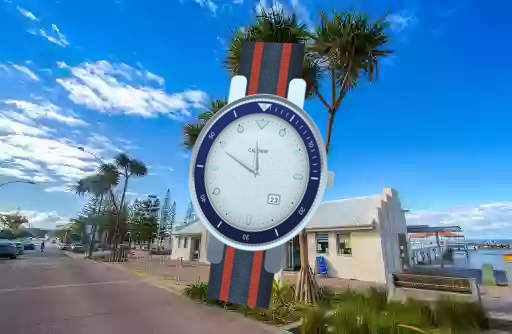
11:49
